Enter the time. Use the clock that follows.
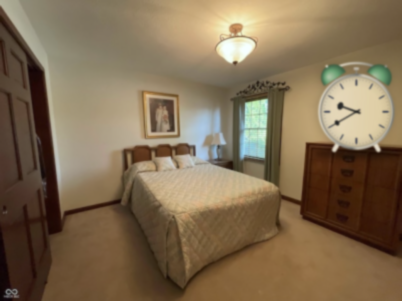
9:40
